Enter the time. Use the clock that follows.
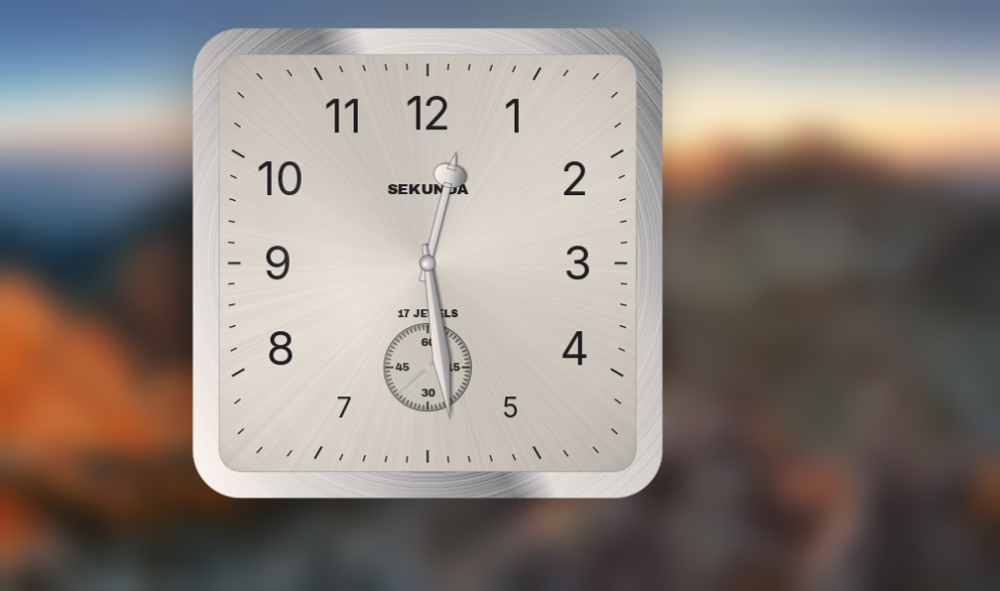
12:28:38
